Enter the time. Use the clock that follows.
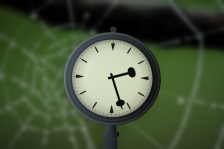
2:27
